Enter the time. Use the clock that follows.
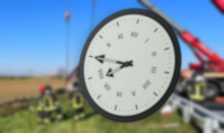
7:45
